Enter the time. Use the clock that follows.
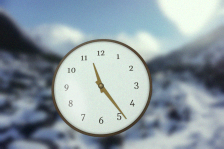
11:24
